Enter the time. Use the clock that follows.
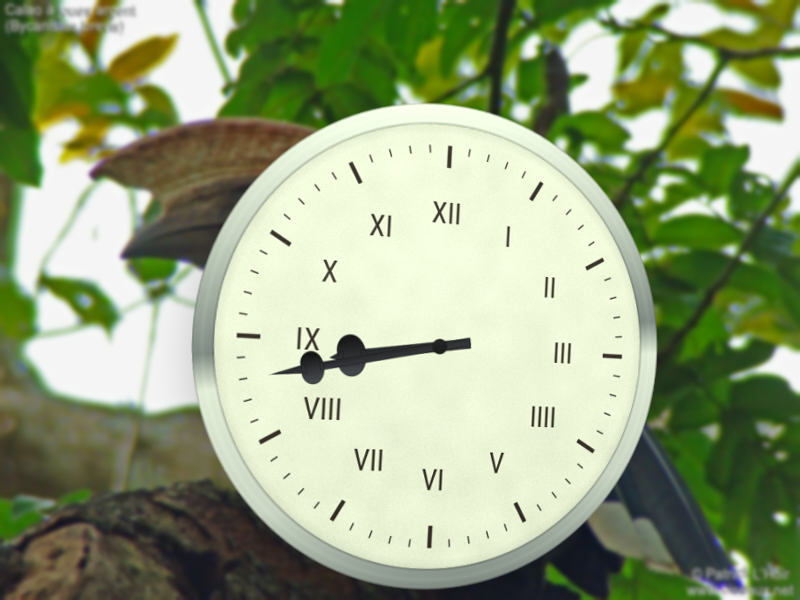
8:43
